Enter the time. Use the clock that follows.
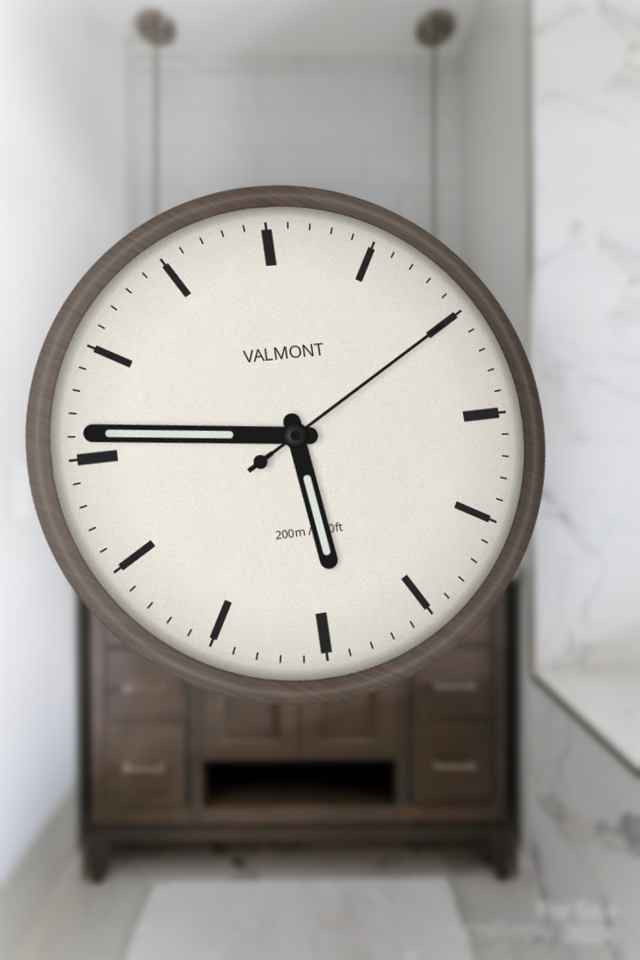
5:46:10
